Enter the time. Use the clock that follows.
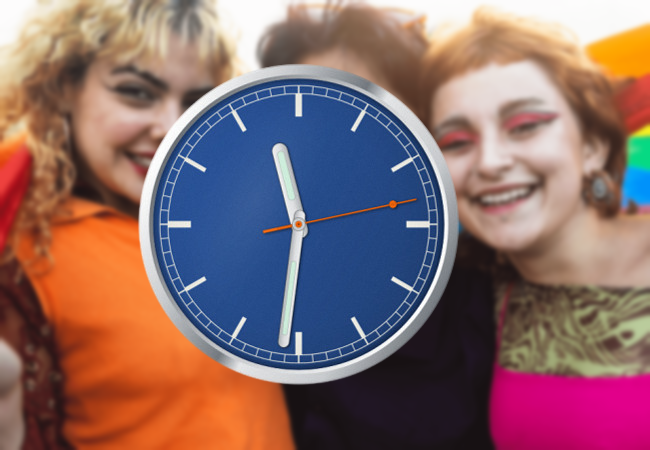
11:31:13
